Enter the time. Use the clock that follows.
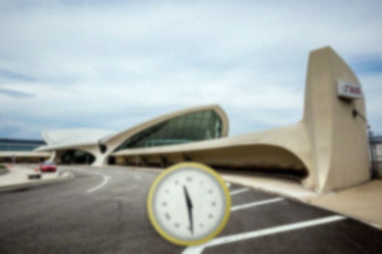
11:29
